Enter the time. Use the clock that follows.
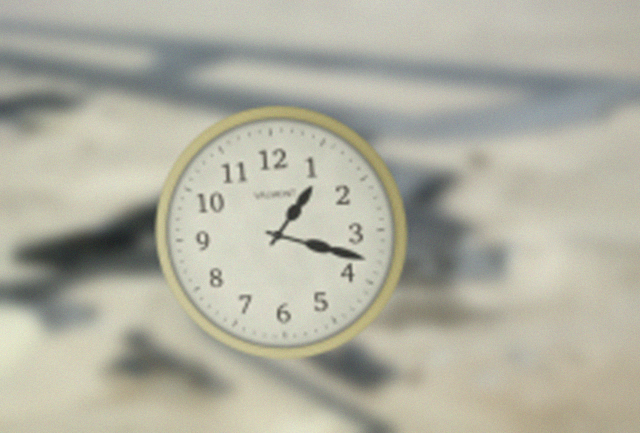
1:18
